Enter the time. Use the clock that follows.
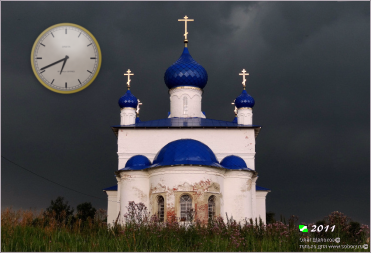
6:41
